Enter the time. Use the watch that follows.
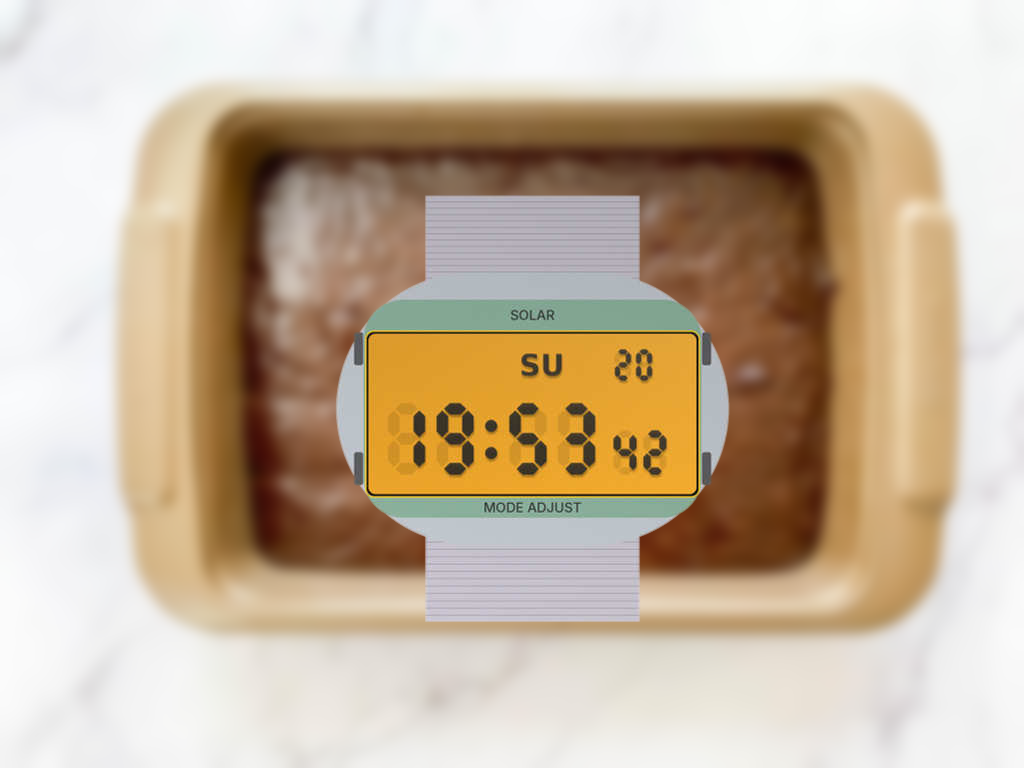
19:53:42
